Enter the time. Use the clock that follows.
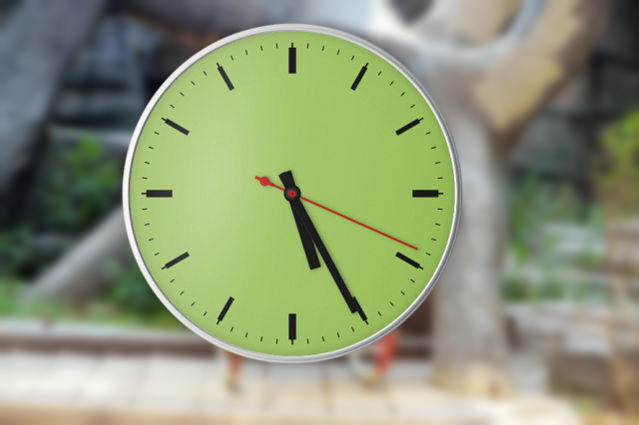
5:25:19
